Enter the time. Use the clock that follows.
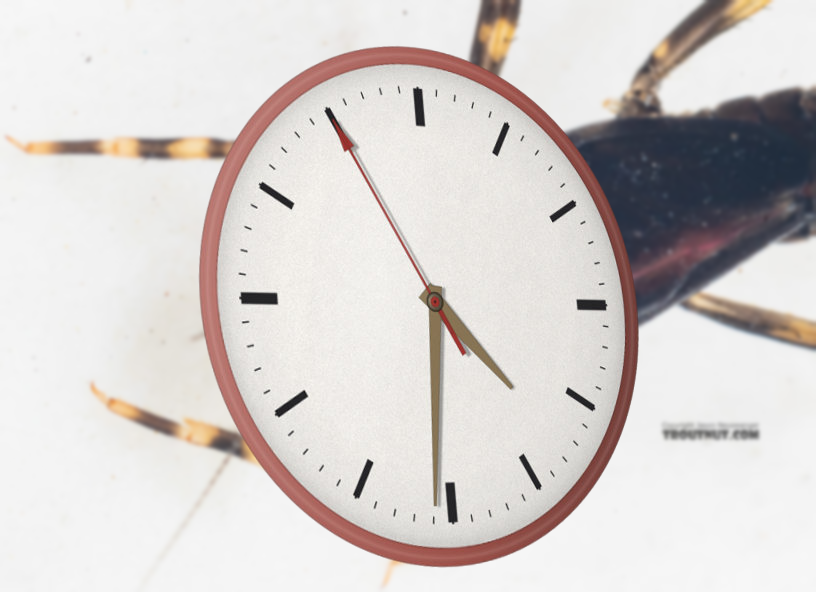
4:30:55
